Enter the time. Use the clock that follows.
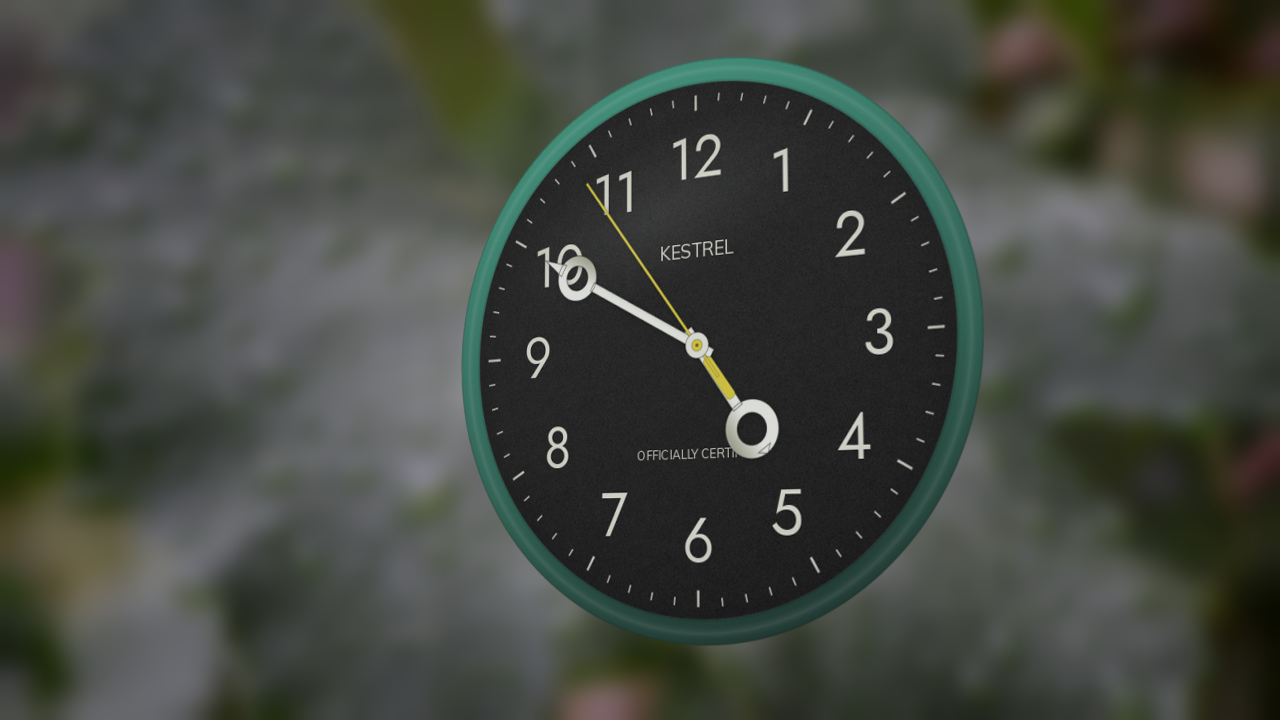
4:49:54
